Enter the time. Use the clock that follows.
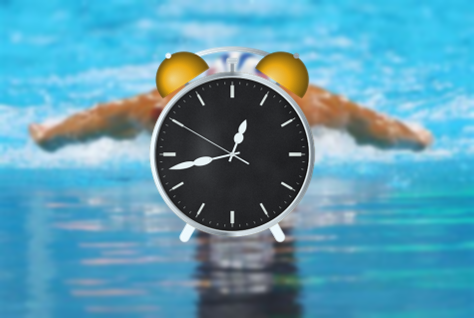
12:42:50
